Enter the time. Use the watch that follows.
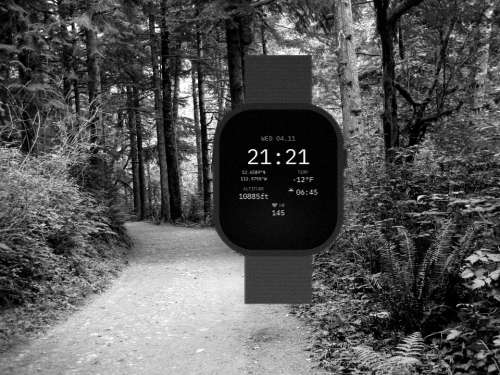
21:21
